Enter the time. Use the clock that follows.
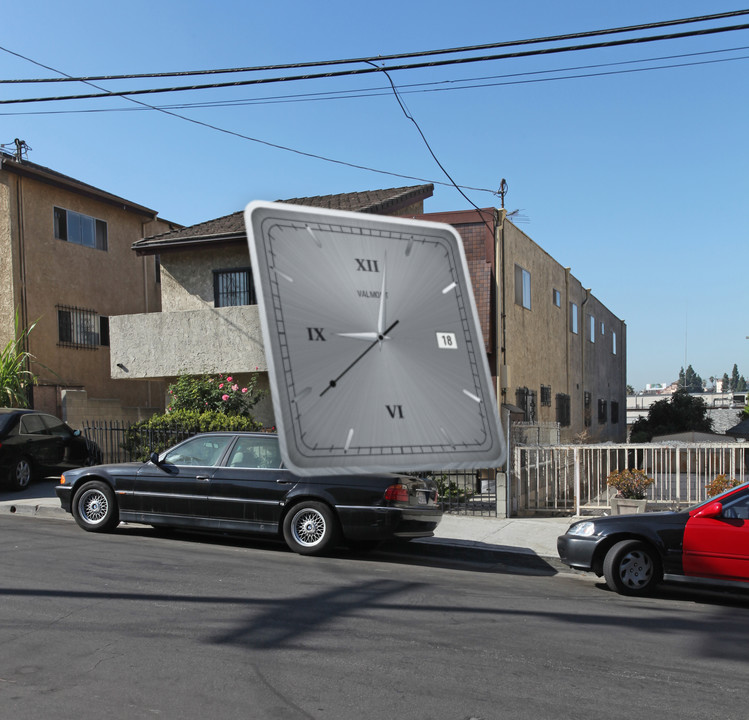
9:02:39
